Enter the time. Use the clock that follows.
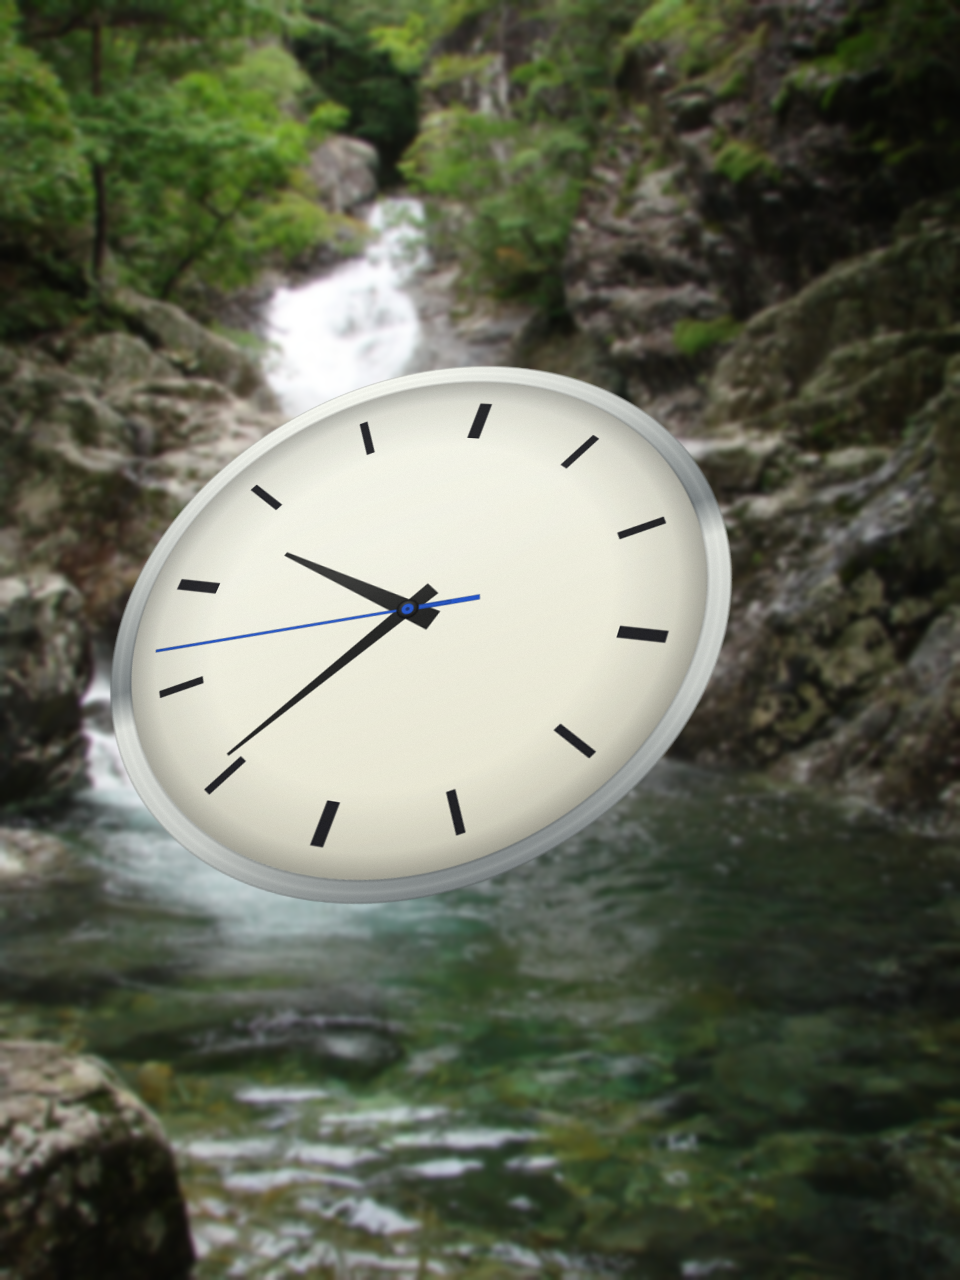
9:35:42
